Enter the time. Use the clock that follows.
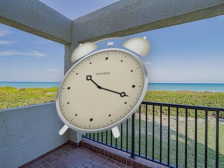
10:18
